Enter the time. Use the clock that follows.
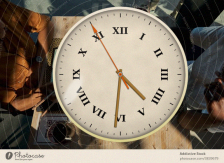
4:30:55
